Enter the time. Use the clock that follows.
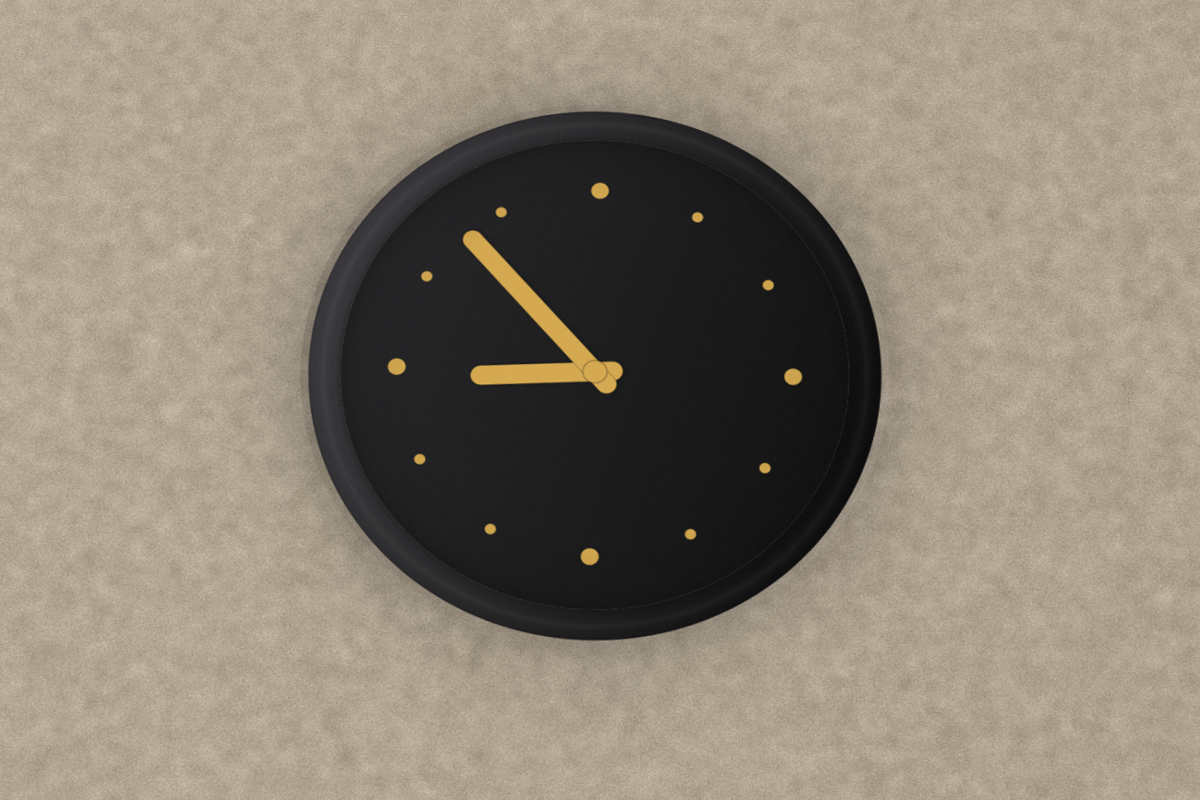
8:53
